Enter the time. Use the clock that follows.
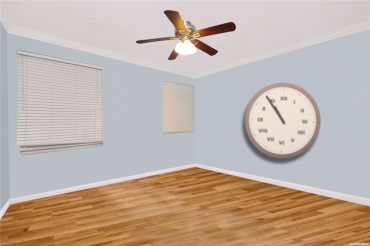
10:54
